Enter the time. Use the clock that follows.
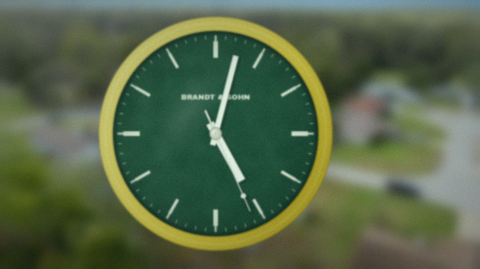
5:02:26
